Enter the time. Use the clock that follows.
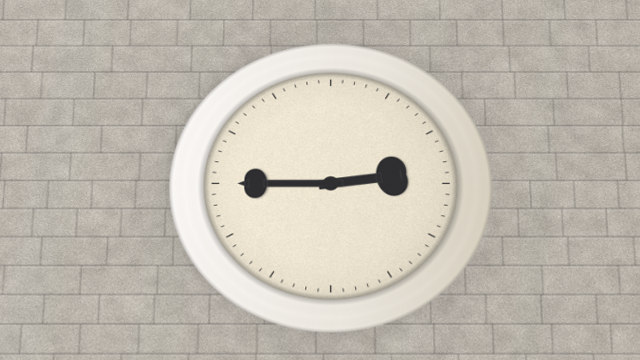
2:45
